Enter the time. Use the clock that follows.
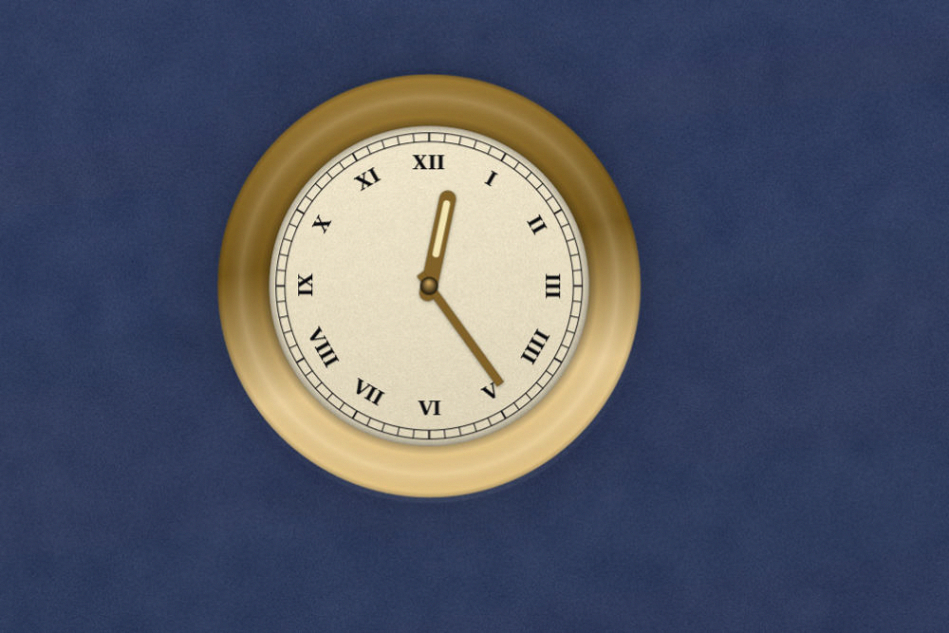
12:24
